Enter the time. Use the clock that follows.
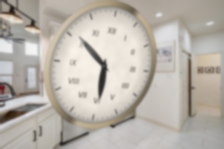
5:51
